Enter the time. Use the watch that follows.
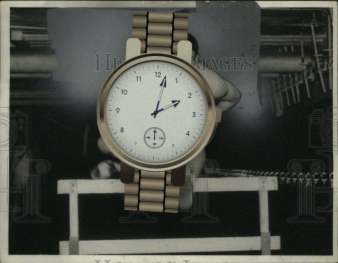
2:02
